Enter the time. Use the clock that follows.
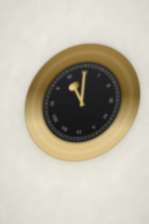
11:00
